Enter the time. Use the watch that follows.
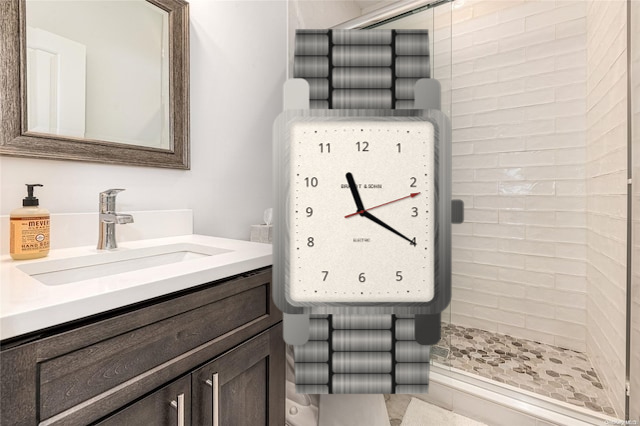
11:20:12
